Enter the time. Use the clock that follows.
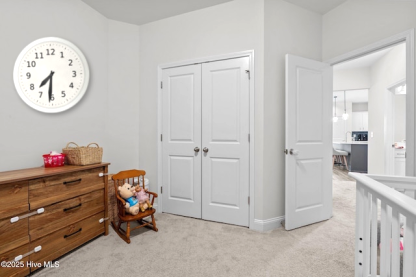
7:31
